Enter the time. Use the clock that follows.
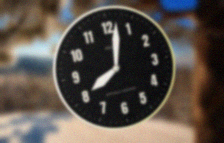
8:02
